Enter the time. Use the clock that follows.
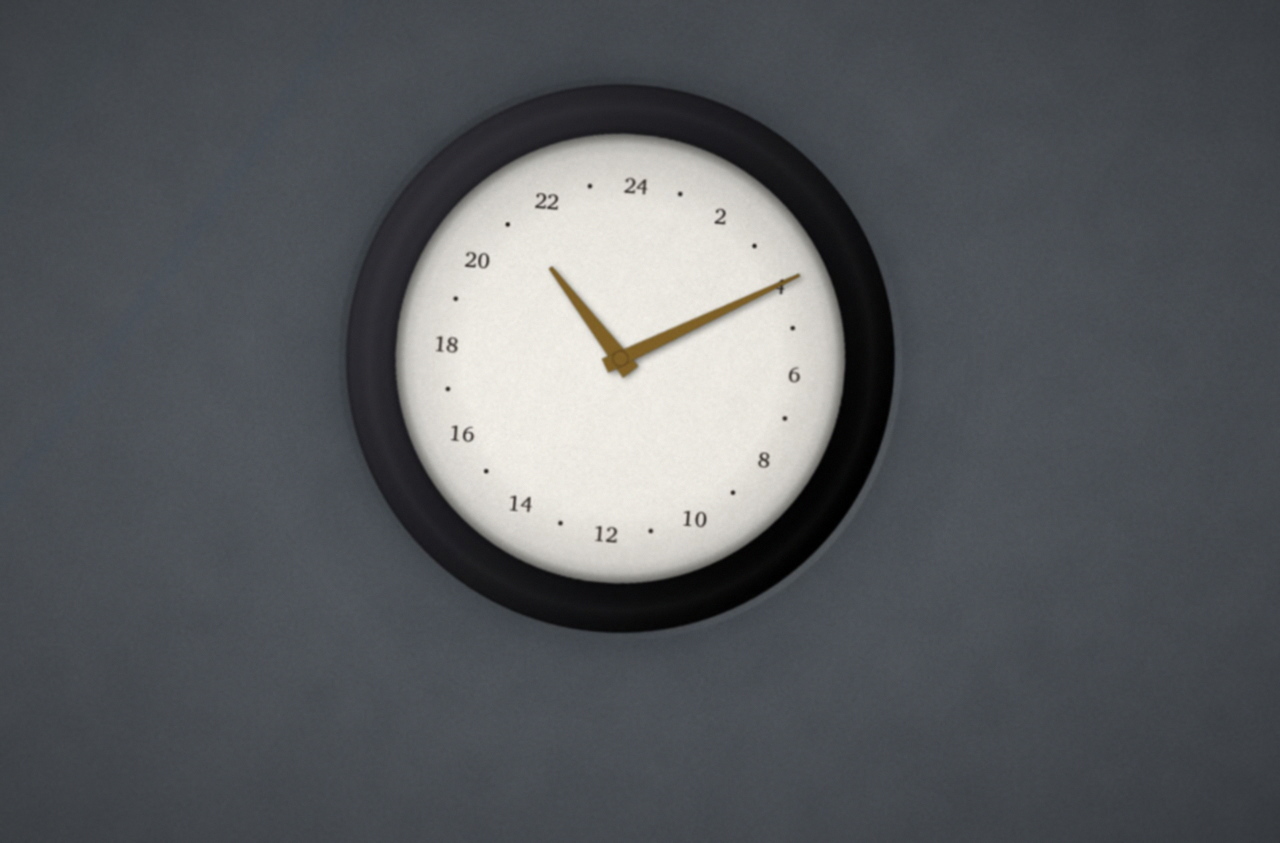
21:10
